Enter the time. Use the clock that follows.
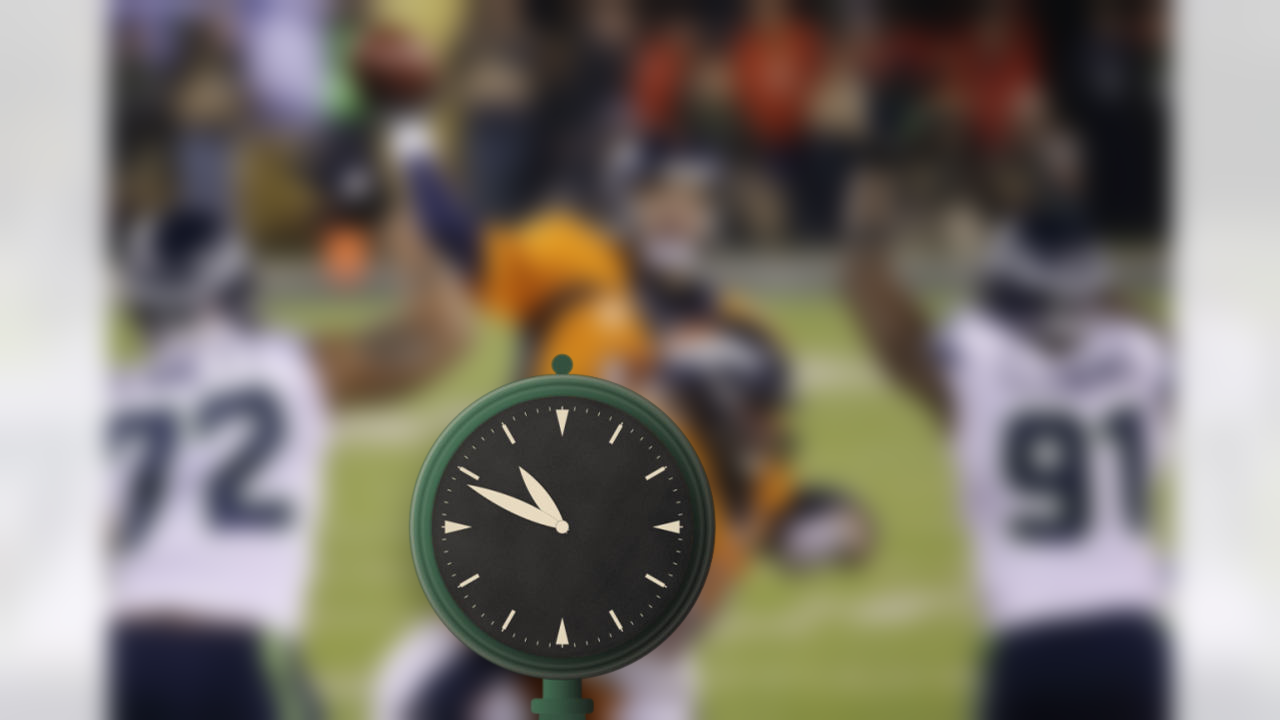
10:49
